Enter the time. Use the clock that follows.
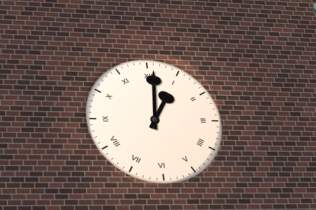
1:01
